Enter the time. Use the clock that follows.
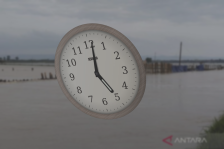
5:01
